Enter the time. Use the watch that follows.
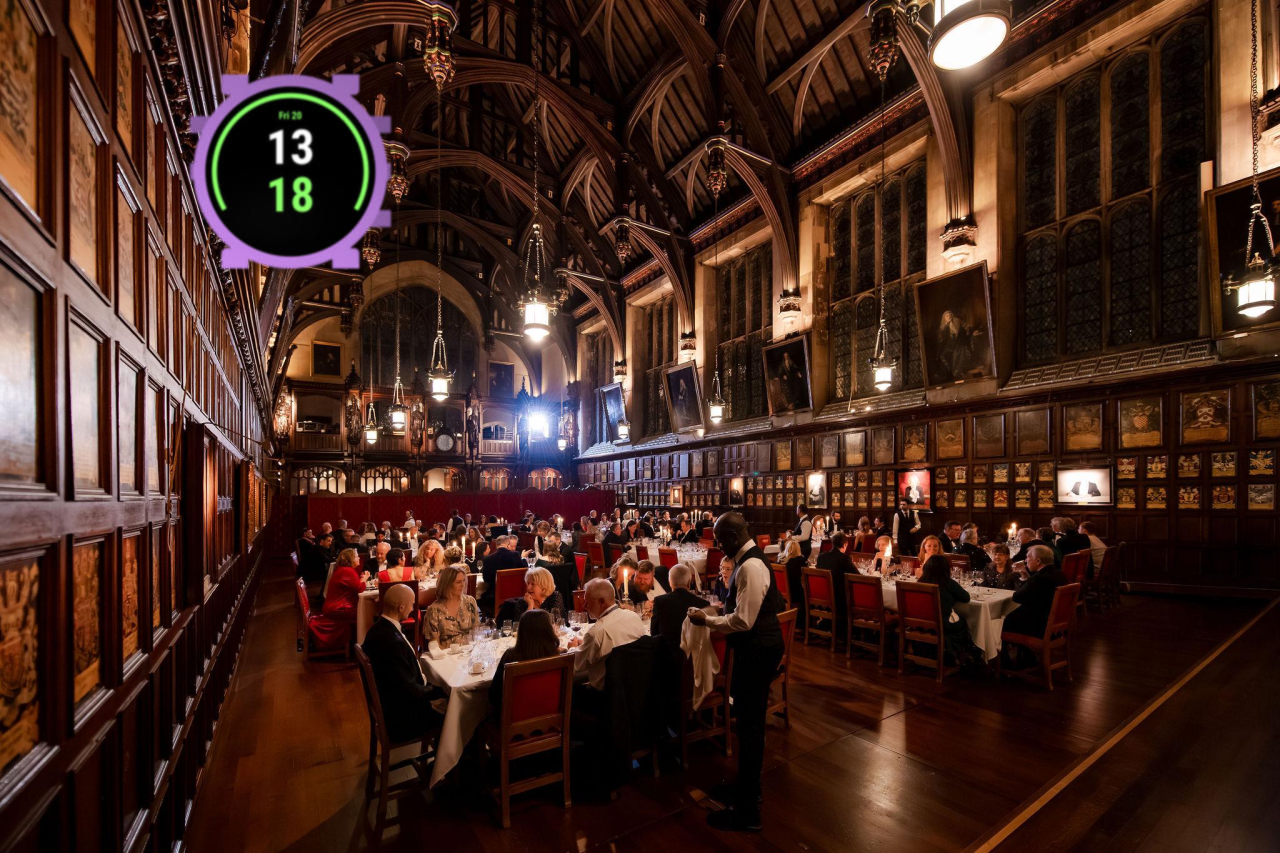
13:18
